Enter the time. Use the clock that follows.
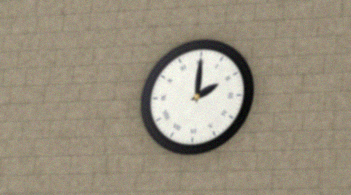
2:00
